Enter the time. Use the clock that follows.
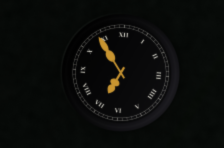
6:54
